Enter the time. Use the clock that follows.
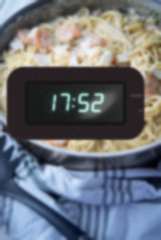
17:52
